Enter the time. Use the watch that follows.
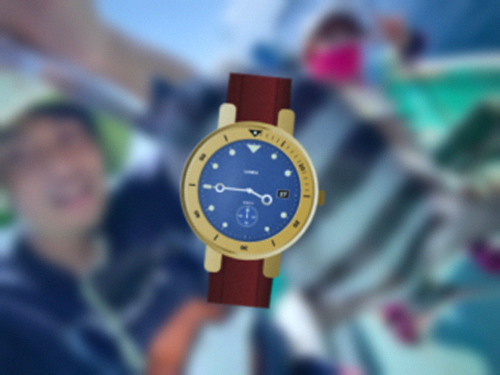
3:45
